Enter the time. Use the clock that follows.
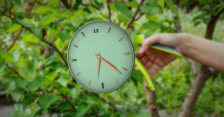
6:22
